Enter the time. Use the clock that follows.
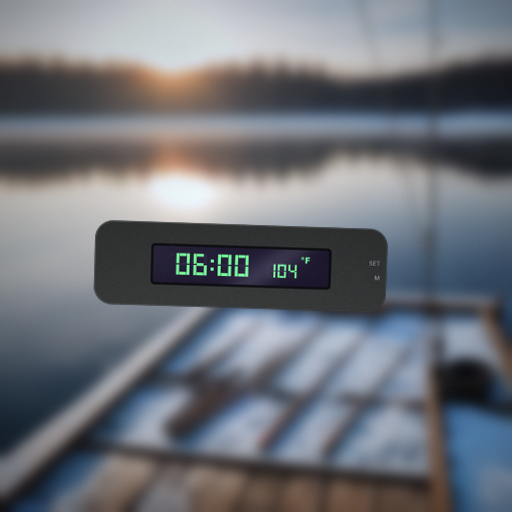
6:00
